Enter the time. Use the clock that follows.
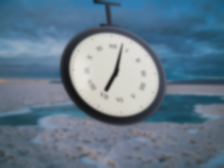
7:03
